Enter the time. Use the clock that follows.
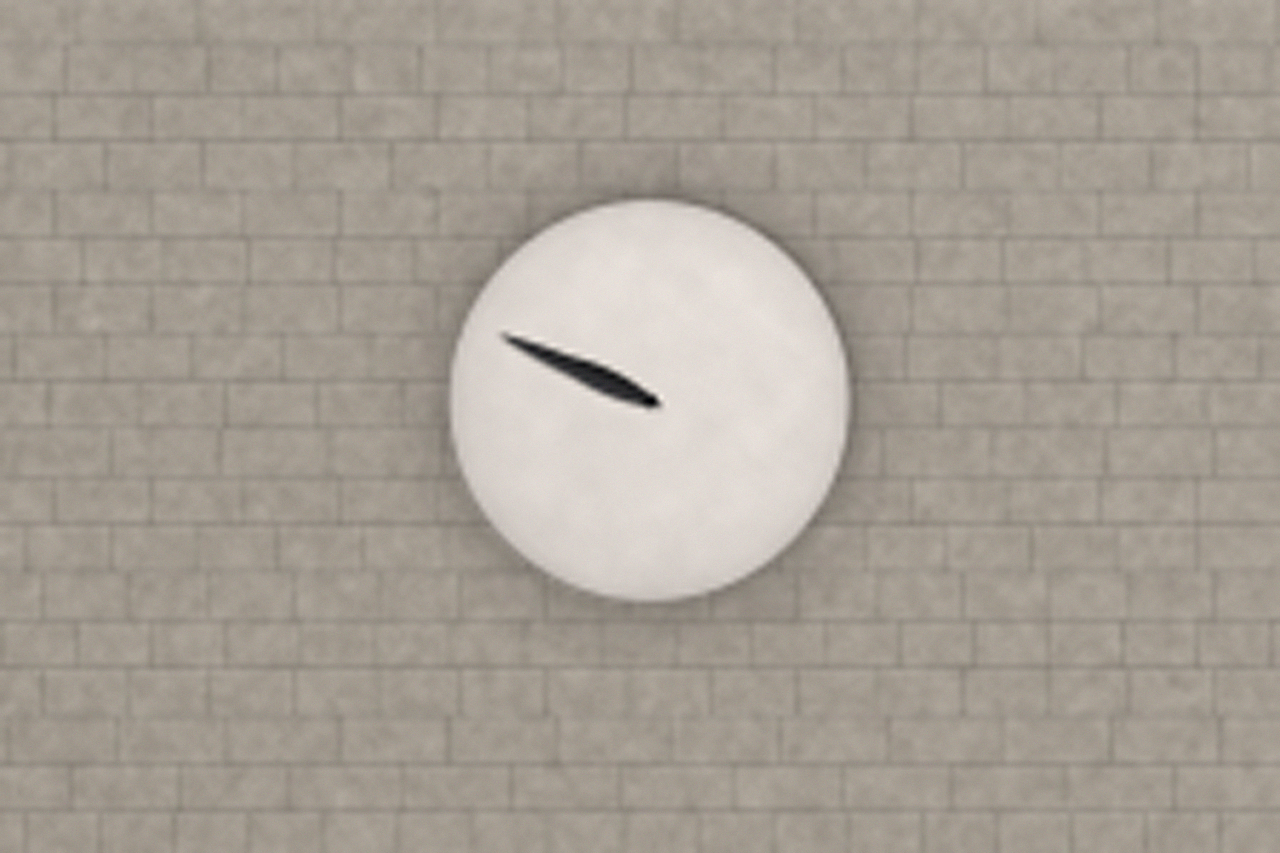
9:49
